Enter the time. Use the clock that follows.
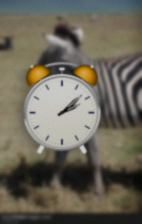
2:08
